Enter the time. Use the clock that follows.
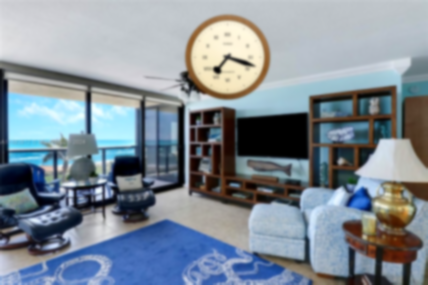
7:18
